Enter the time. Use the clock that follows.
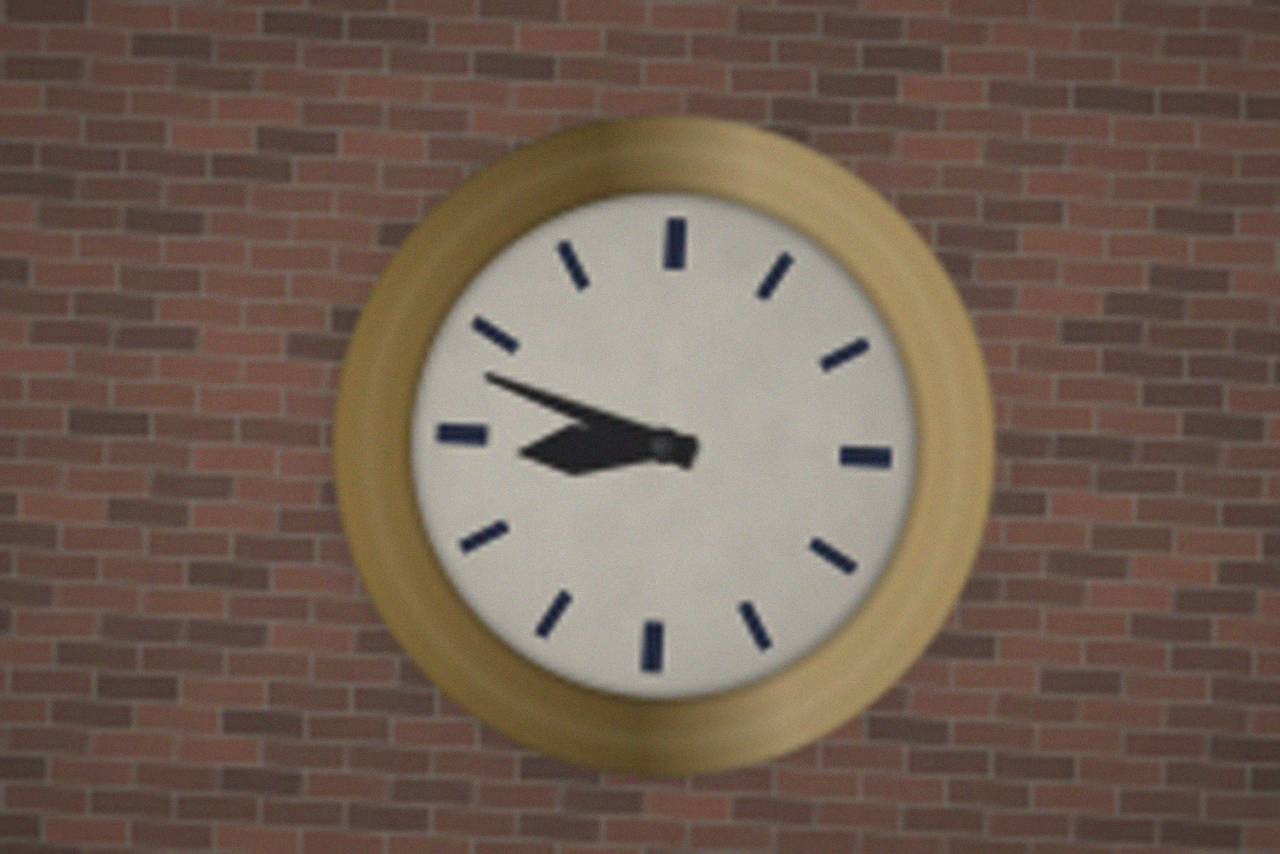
8:48
